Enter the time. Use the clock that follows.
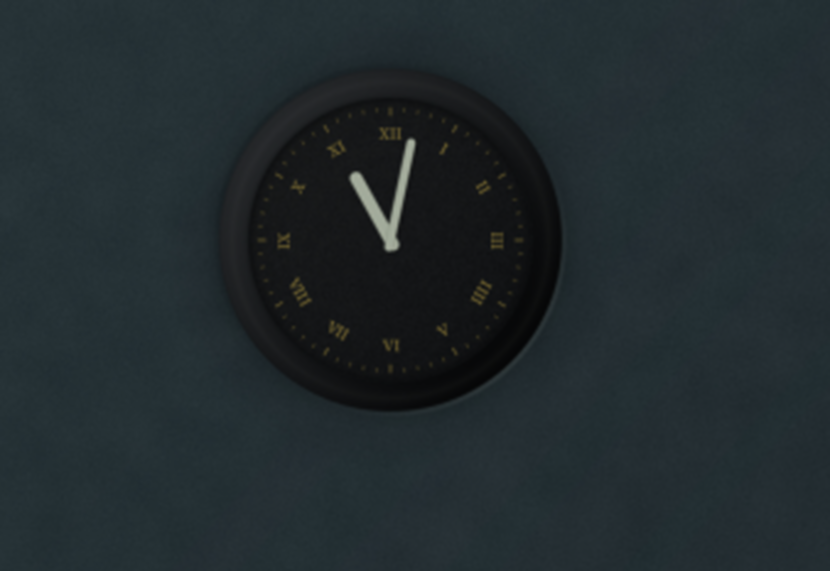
11:02
